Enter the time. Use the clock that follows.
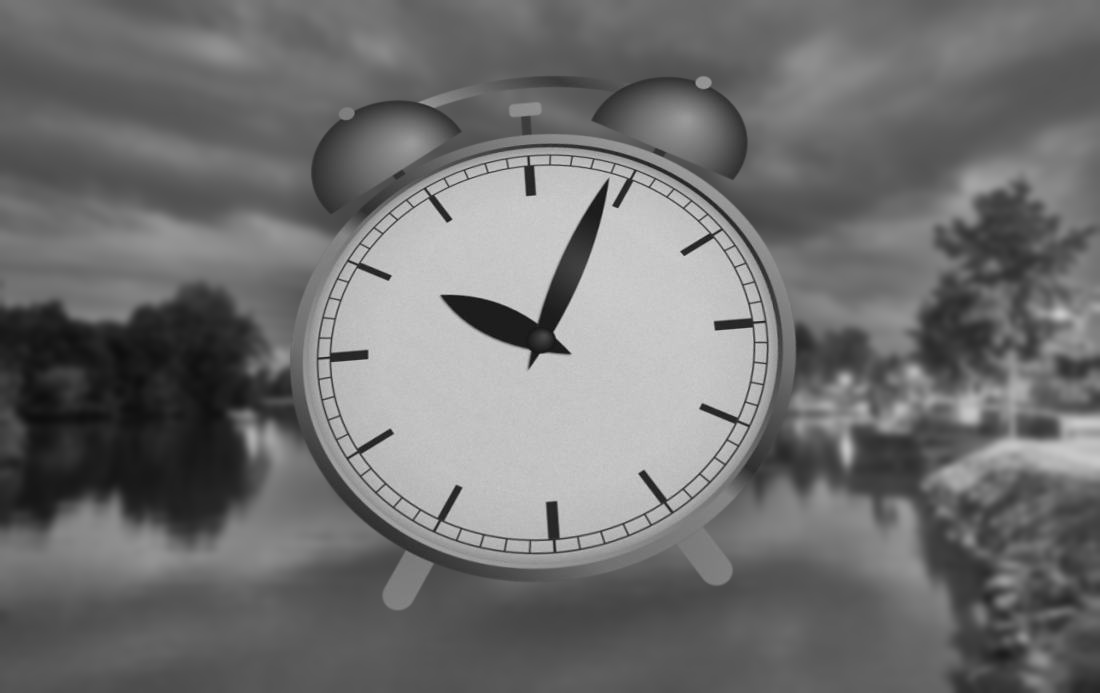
10:04
